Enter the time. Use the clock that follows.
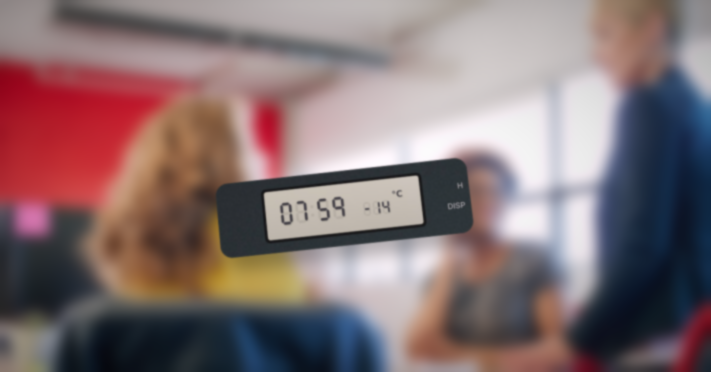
7:59
